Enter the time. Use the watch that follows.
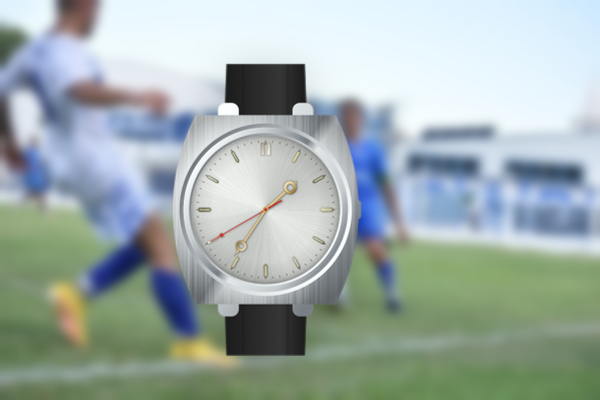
1:35:40
